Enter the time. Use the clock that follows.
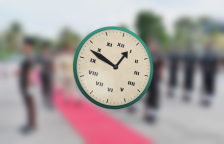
12:48
